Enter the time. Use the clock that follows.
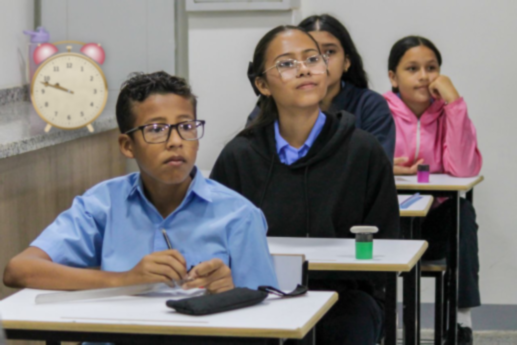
9:48
